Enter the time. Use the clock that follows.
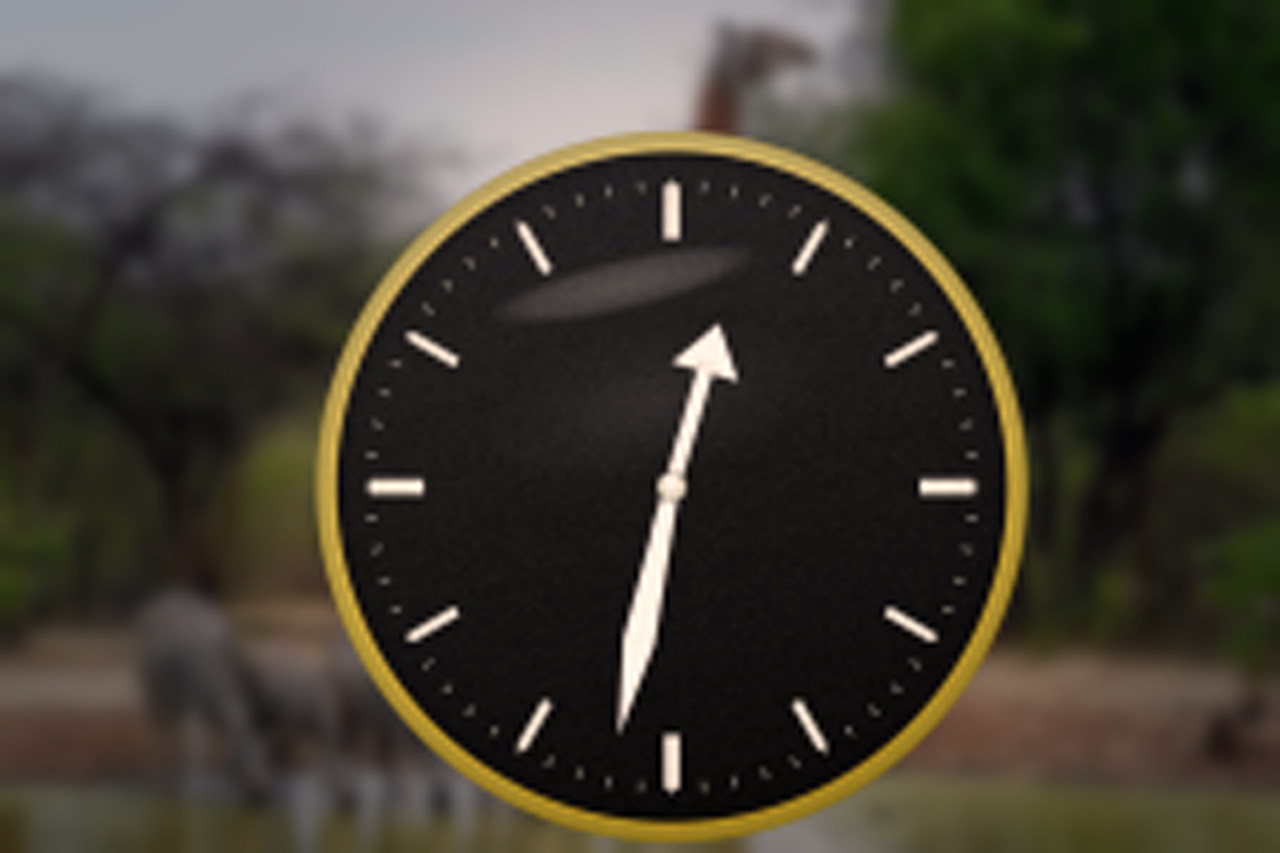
12:32
